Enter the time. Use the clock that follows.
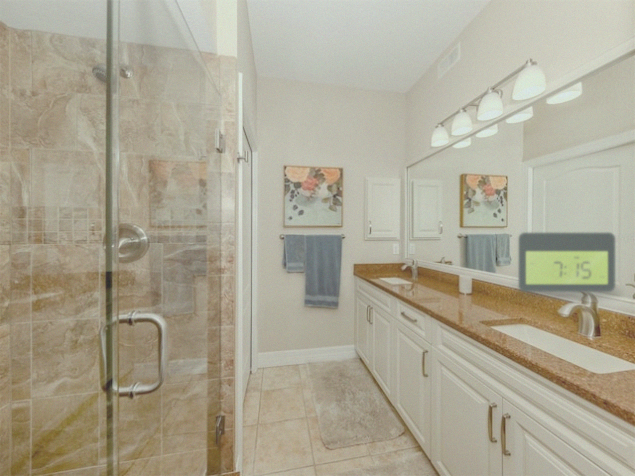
7:15
